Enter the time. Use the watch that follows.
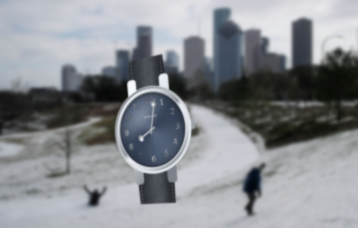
8:02
